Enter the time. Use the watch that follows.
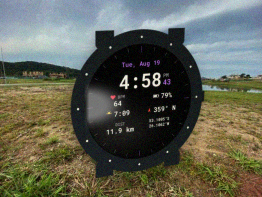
4:58:43
